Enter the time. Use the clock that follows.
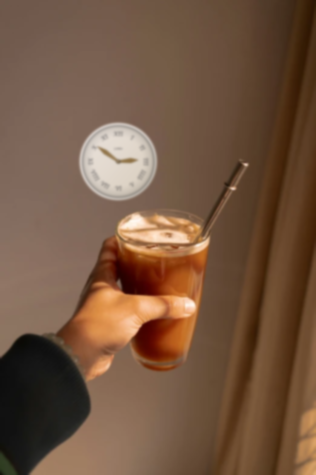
2:51
